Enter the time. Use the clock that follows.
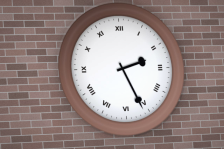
2:26
